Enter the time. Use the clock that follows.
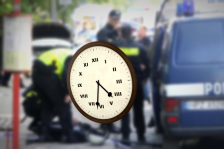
4:32
